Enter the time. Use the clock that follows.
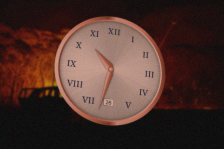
10:32
